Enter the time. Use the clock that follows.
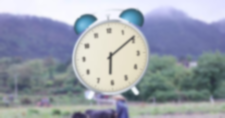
6:09
